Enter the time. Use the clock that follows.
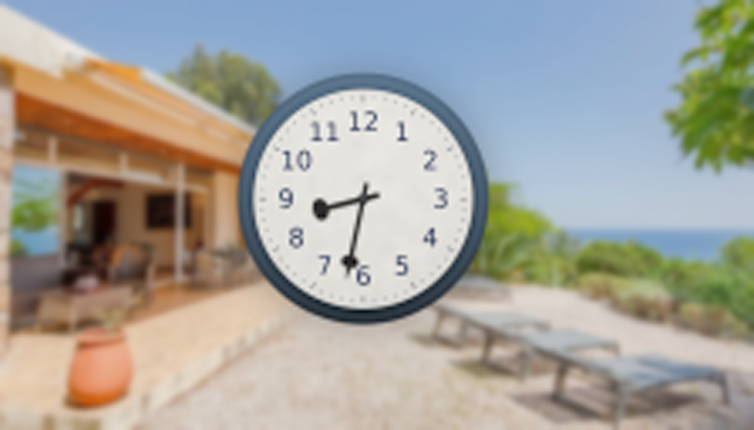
8:32
